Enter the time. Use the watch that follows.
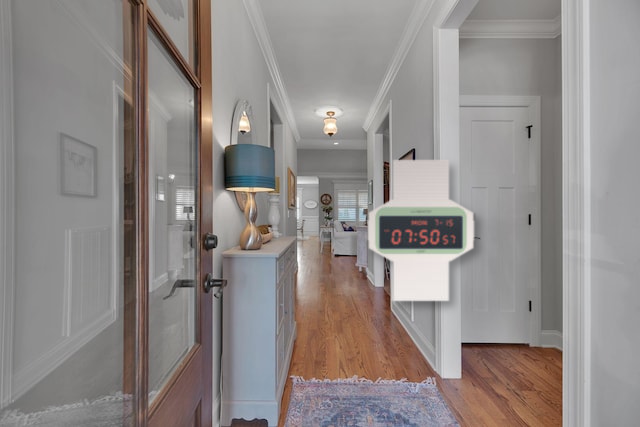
7:50
